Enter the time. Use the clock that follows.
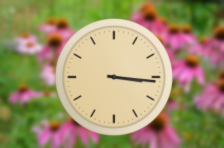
3:16
